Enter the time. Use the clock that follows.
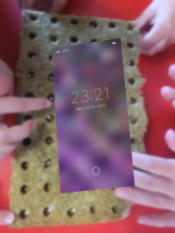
23:21
